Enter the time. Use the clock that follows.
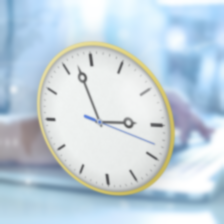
2:57:18
